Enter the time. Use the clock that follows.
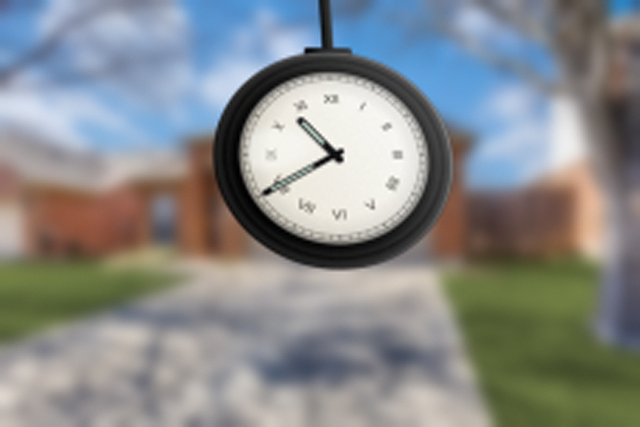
10:40
